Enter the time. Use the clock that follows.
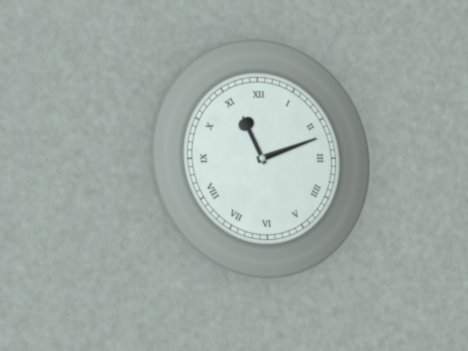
11:12
